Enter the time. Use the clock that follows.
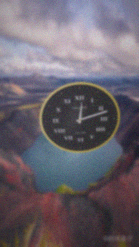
12:12
